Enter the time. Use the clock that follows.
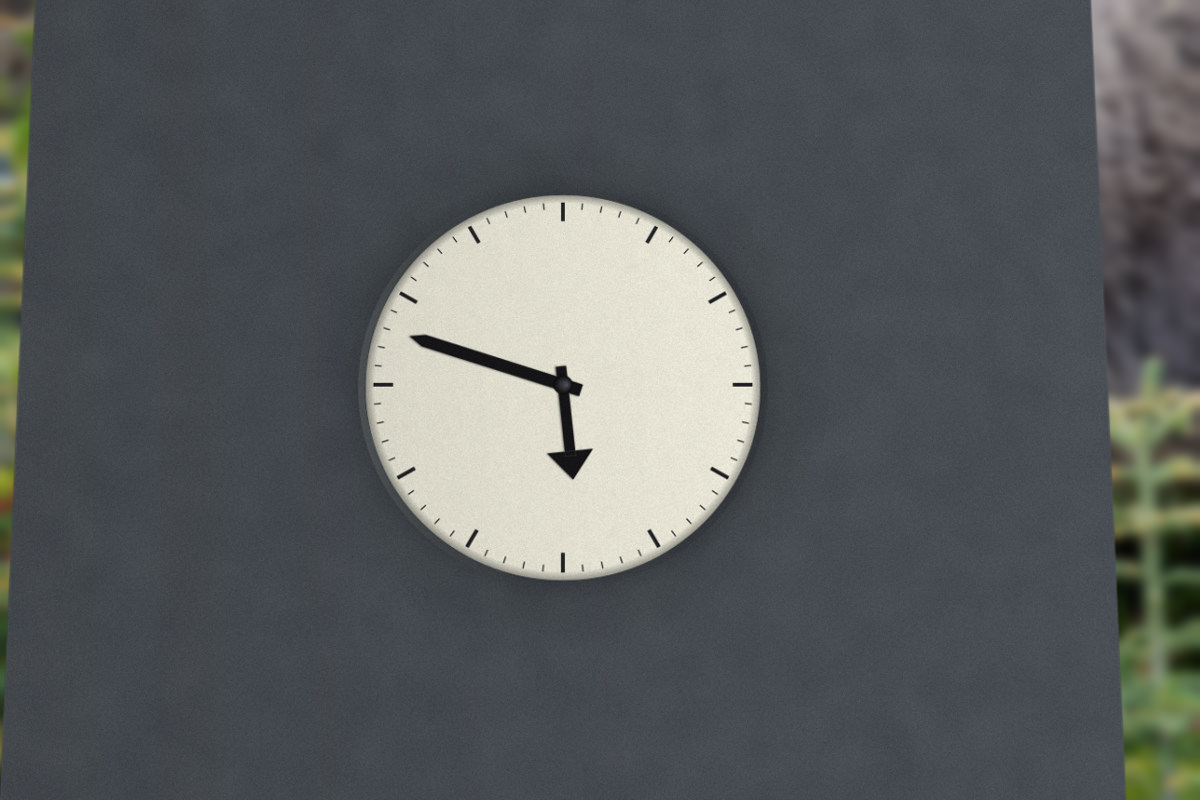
5:48
